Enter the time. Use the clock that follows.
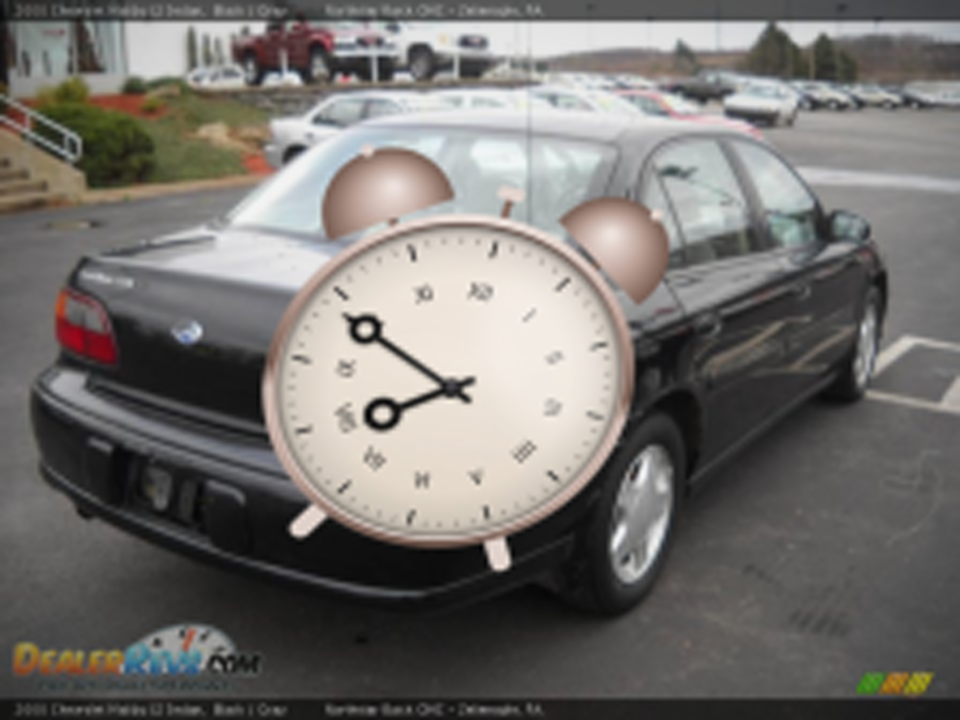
7:49
